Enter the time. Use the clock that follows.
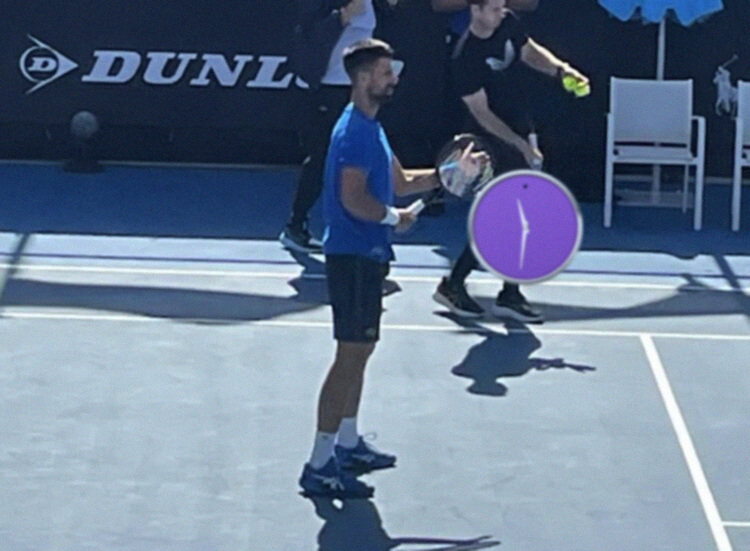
11:31
